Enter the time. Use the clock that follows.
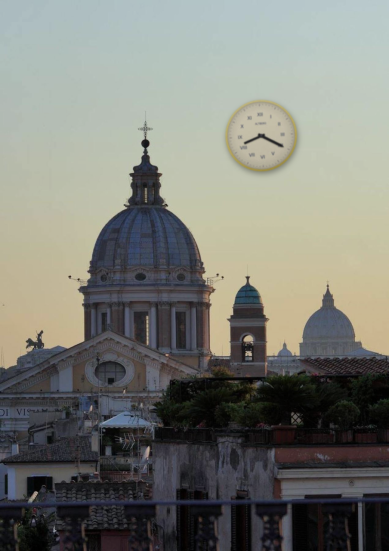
8:20
